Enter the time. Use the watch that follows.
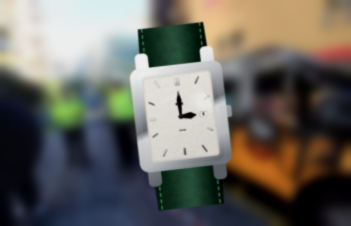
3:00
